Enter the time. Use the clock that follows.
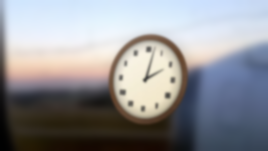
2:02
